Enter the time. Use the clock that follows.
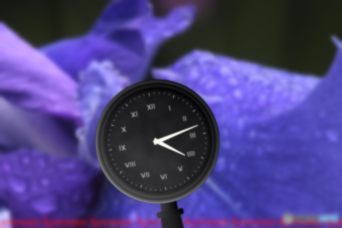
4:13
